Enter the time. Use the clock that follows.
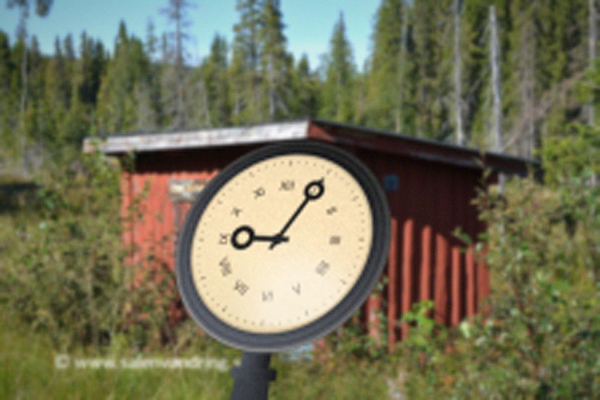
9:05
